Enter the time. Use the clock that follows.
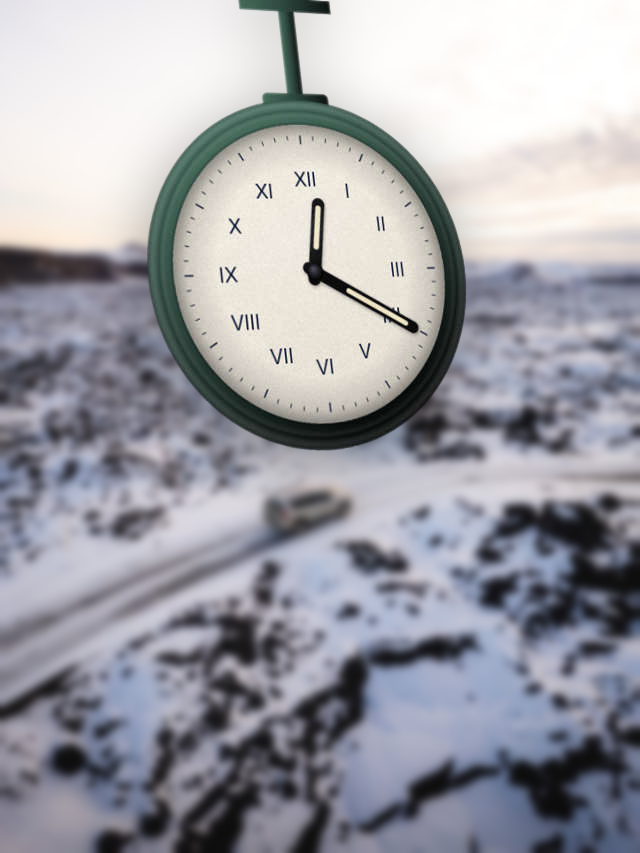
12:20
